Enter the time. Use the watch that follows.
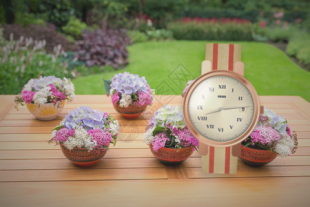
8:14
